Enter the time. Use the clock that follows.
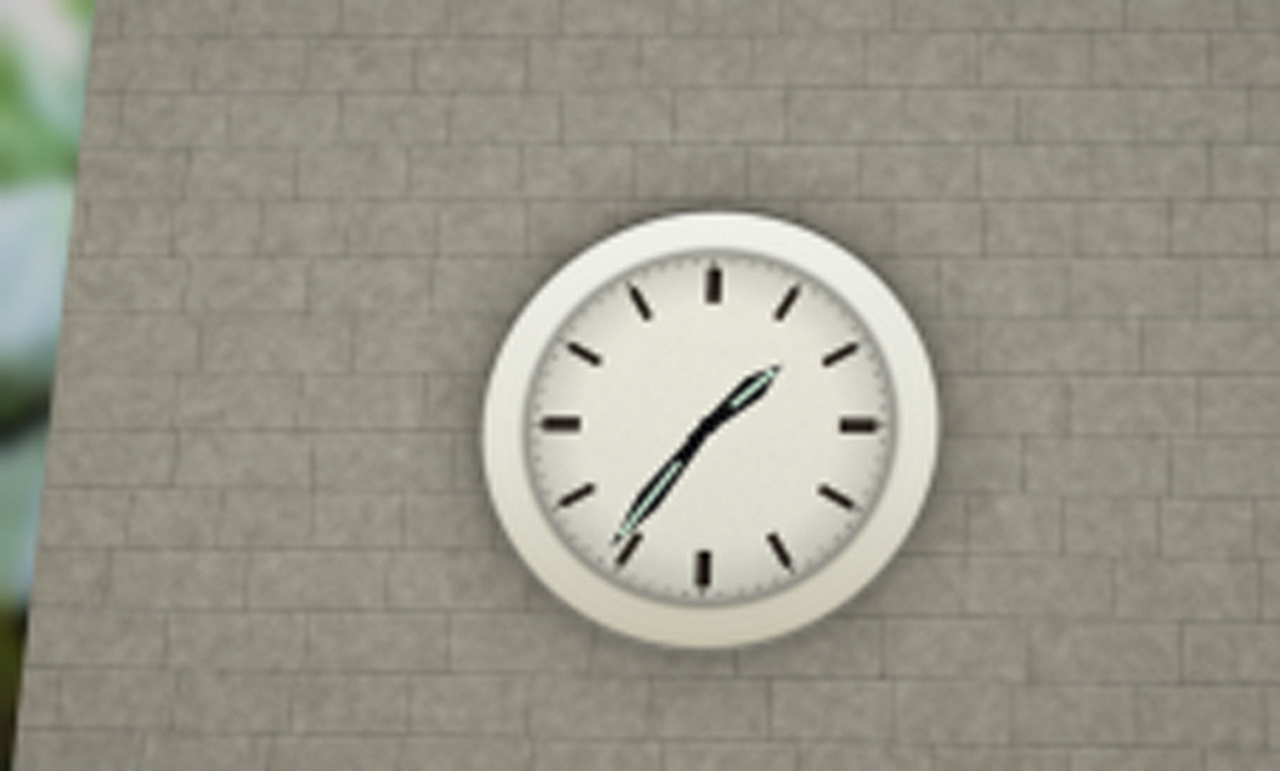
1:36
